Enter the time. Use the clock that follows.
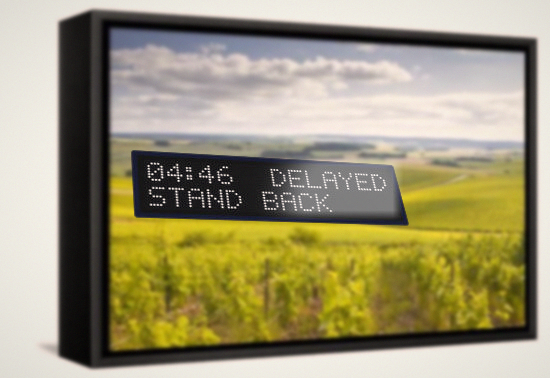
4:46
